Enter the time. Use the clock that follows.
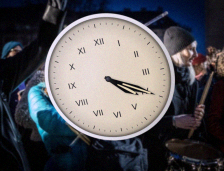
4:20
